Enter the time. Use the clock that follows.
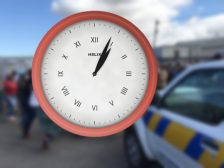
1:04
